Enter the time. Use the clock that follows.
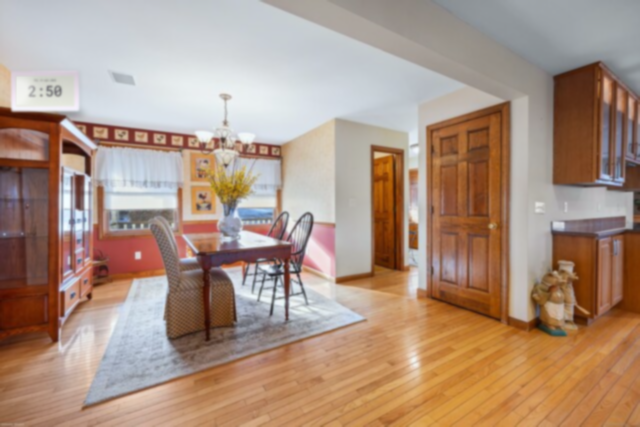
2:50
